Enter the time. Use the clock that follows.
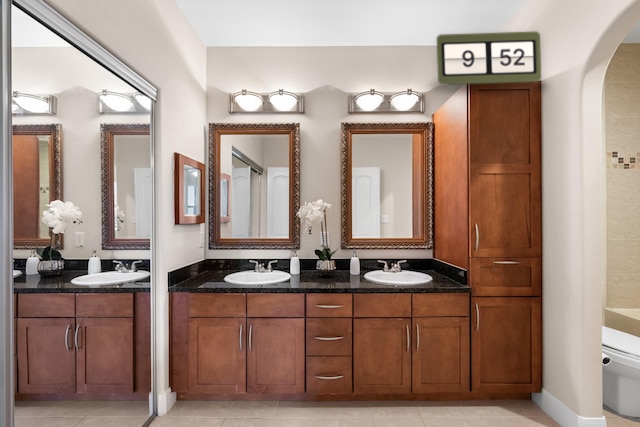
9:52
